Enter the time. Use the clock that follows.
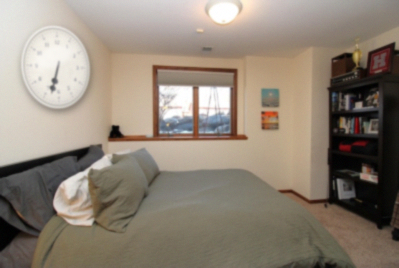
6:33
